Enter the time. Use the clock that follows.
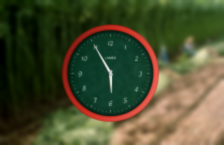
5:55
